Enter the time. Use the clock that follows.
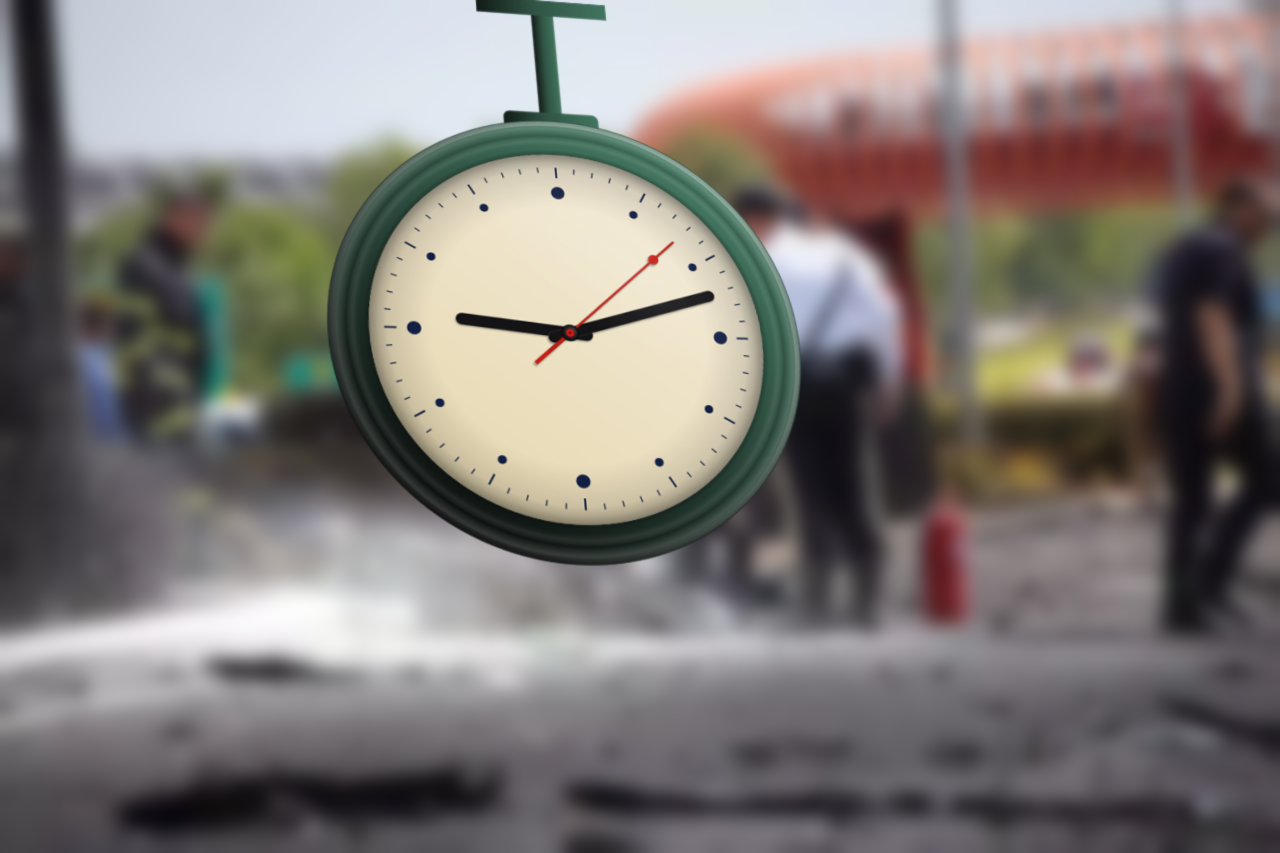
9:12:08
